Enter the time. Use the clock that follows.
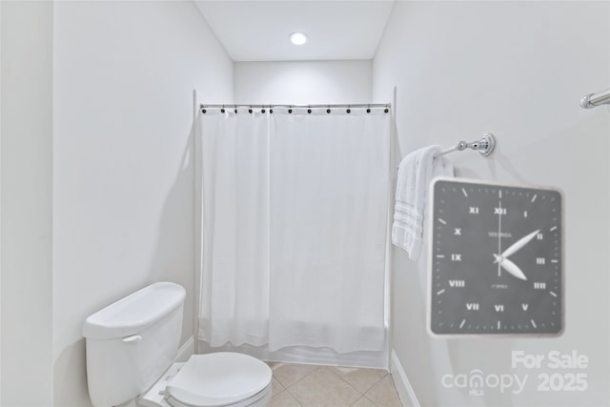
4:09:00
